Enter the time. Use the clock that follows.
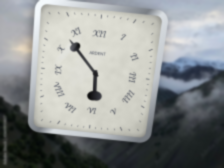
5:53
